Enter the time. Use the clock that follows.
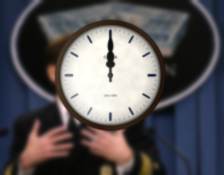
12:00
